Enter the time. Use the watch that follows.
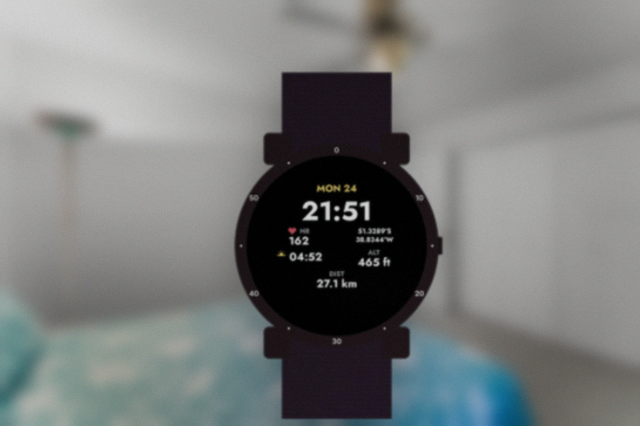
21:51
